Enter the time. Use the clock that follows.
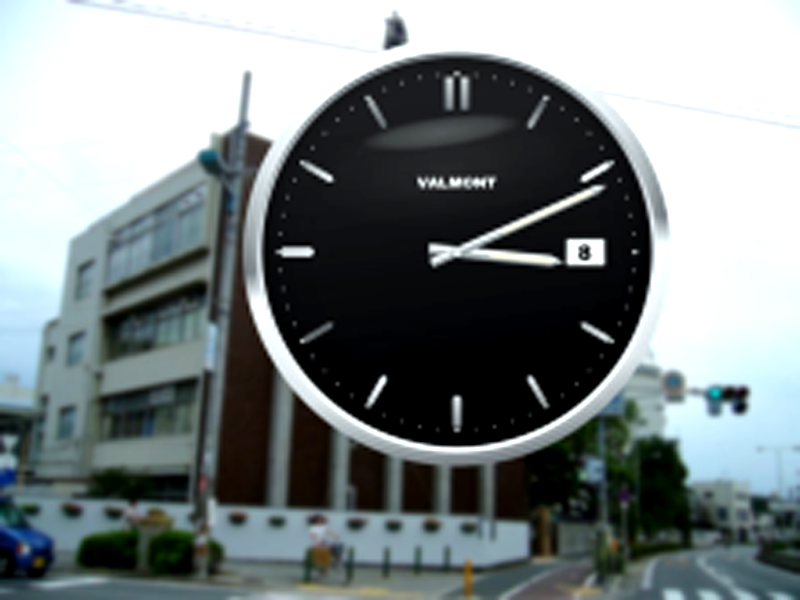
3:11
